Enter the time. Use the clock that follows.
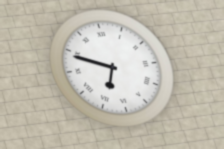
6:49
